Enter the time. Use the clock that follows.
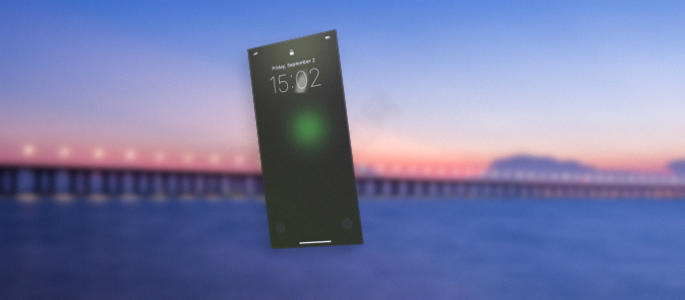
15:02
